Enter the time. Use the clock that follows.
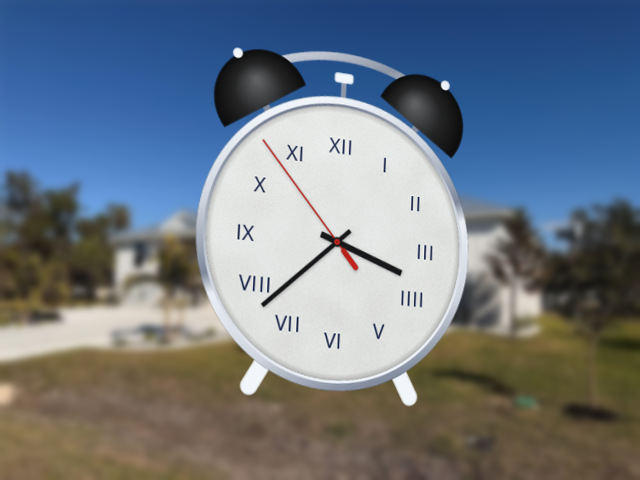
3:37:53
